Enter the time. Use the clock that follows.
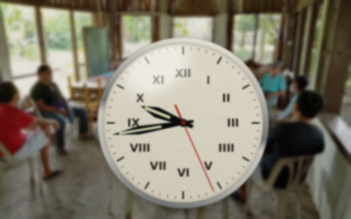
9:43:26
